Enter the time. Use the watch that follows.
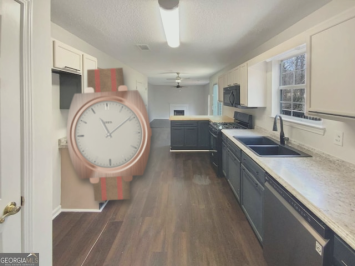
11:09
